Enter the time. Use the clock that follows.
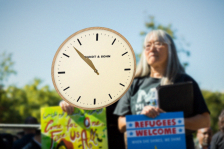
10:53
